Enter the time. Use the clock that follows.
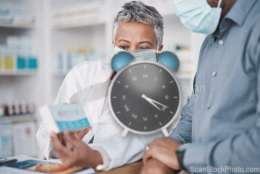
4:19
